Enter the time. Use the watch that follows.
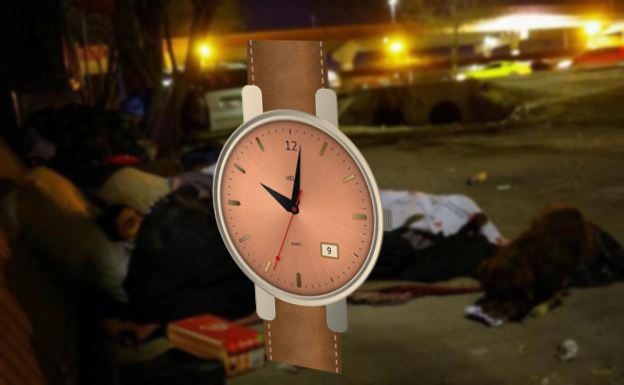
10:01:34
